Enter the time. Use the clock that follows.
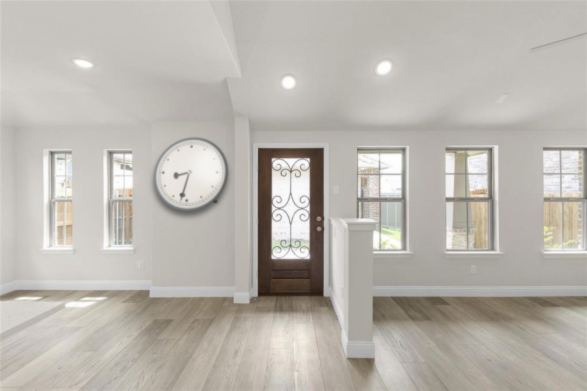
8:32
